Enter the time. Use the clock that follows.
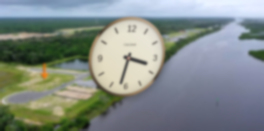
3:32
